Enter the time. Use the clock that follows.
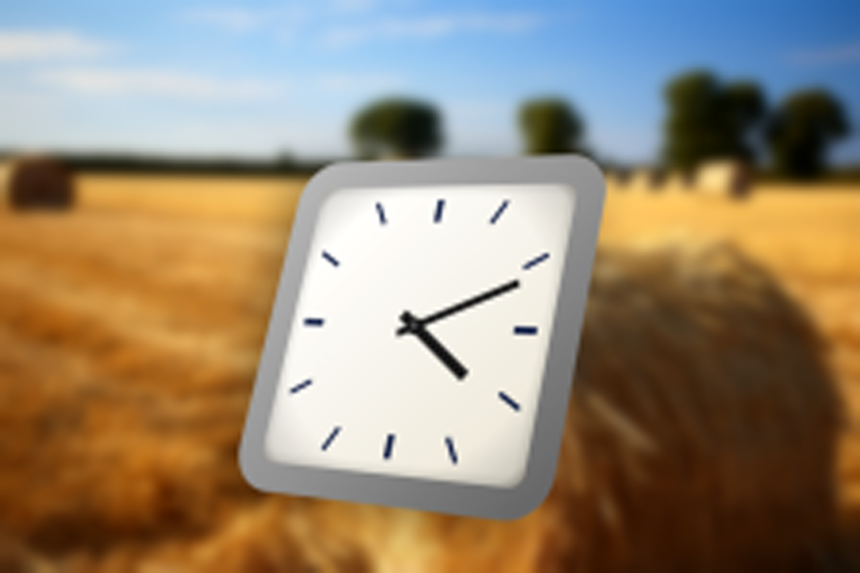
4:11
